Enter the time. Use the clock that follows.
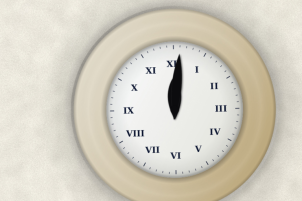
12:01
